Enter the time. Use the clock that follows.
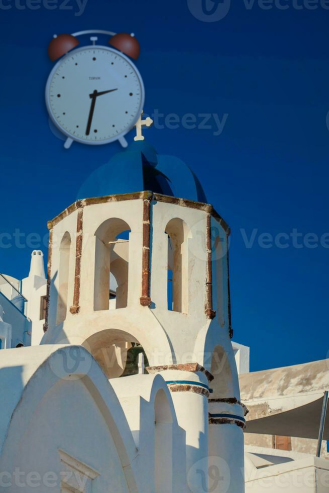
2:32
